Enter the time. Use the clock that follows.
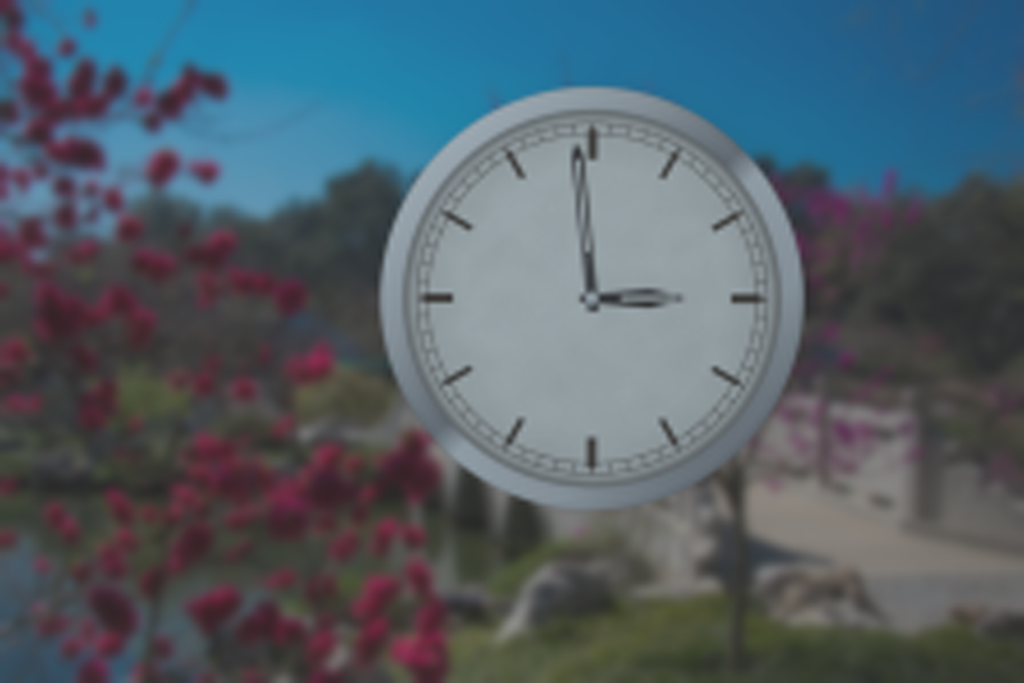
2:59
